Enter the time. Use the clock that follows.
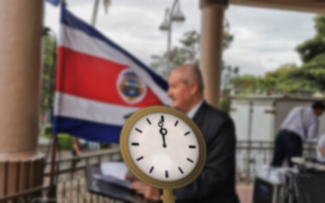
11:59
